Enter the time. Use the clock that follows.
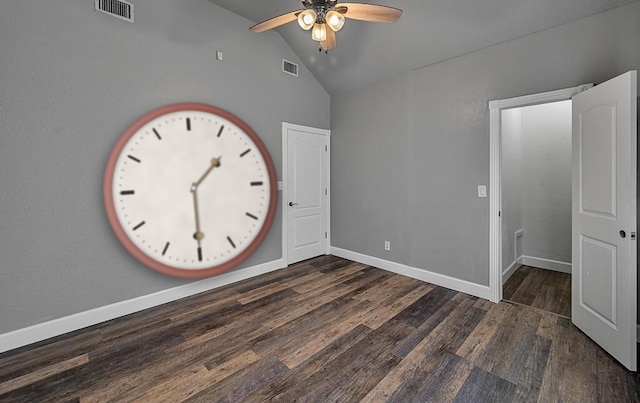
1:30
